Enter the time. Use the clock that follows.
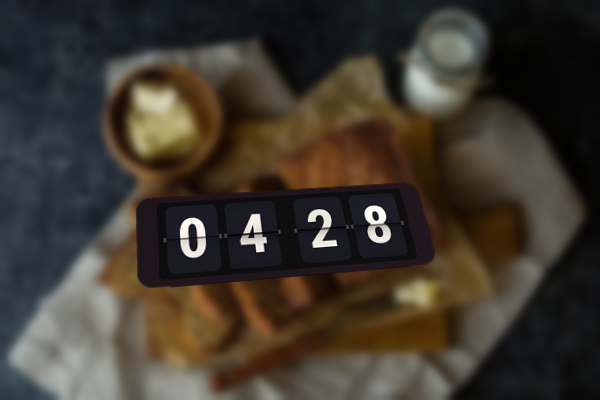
4:28
